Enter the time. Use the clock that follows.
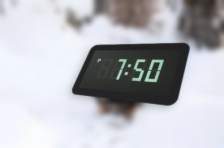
7:50
